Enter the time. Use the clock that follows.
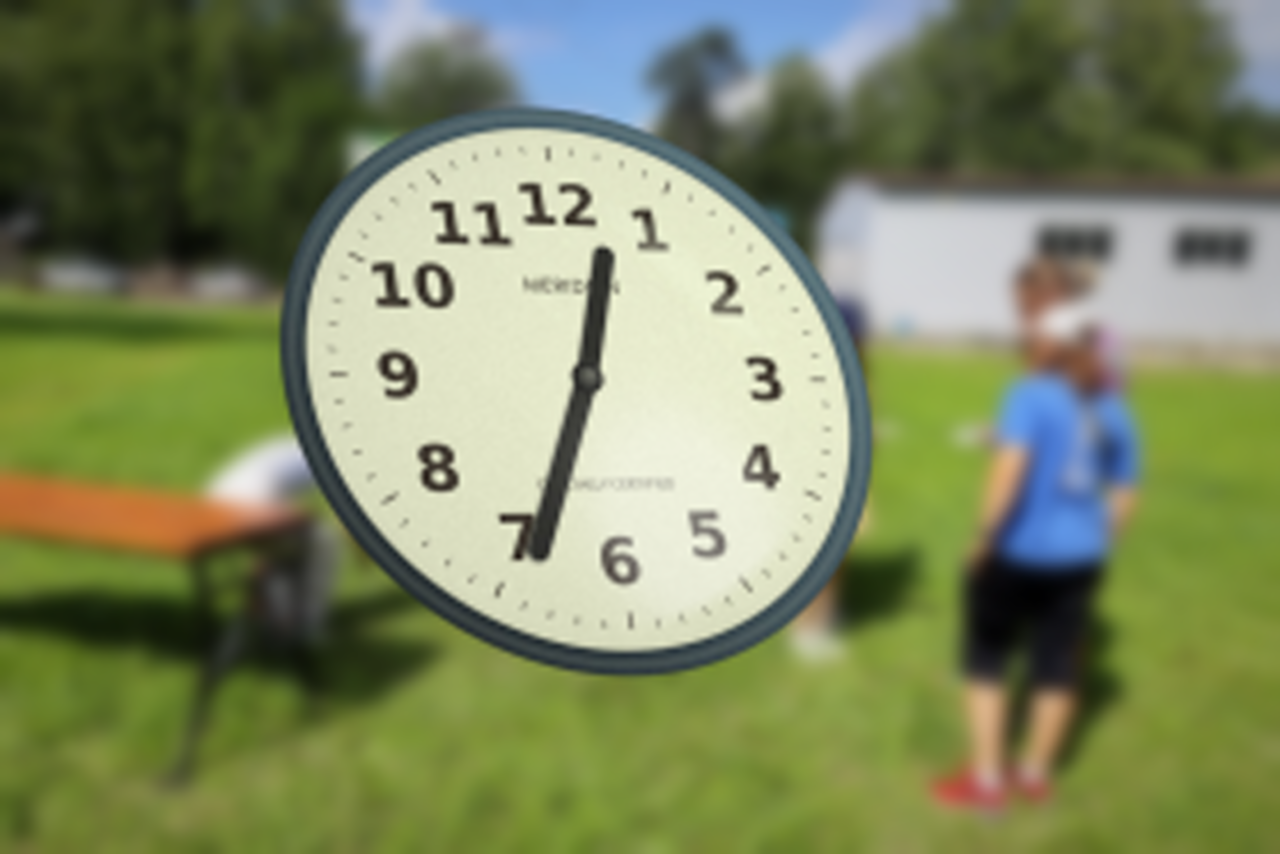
12:34
